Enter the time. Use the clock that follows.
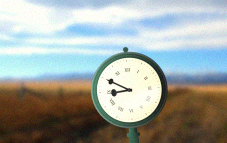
8:50
